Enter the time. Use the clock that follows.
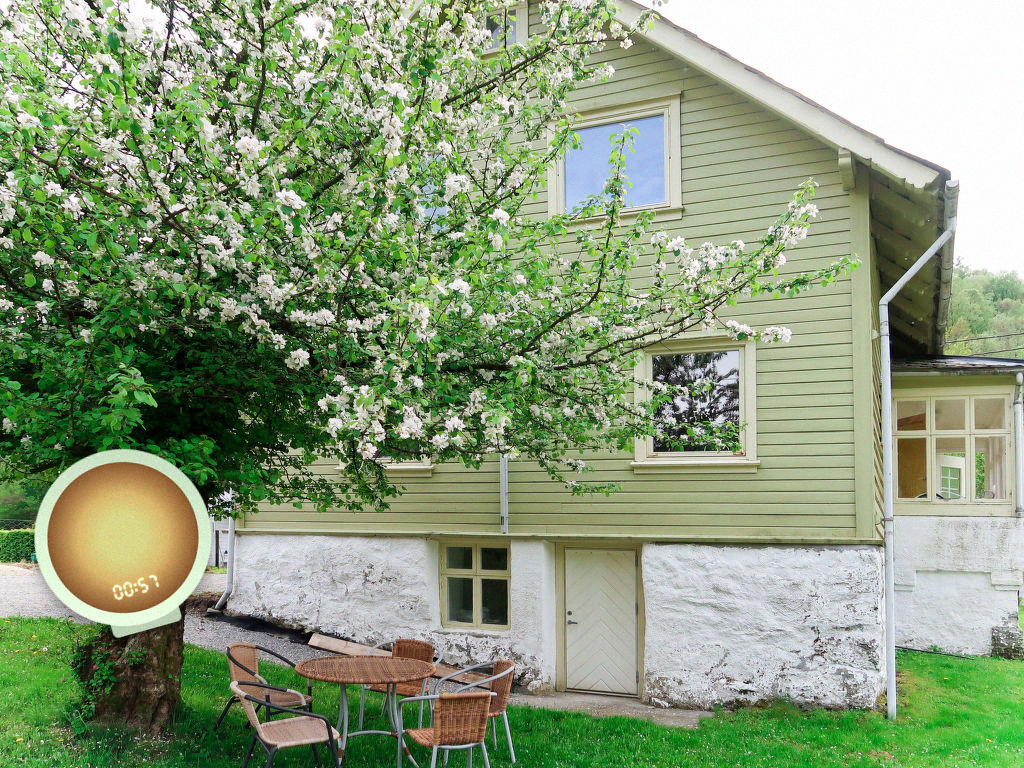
0:57
